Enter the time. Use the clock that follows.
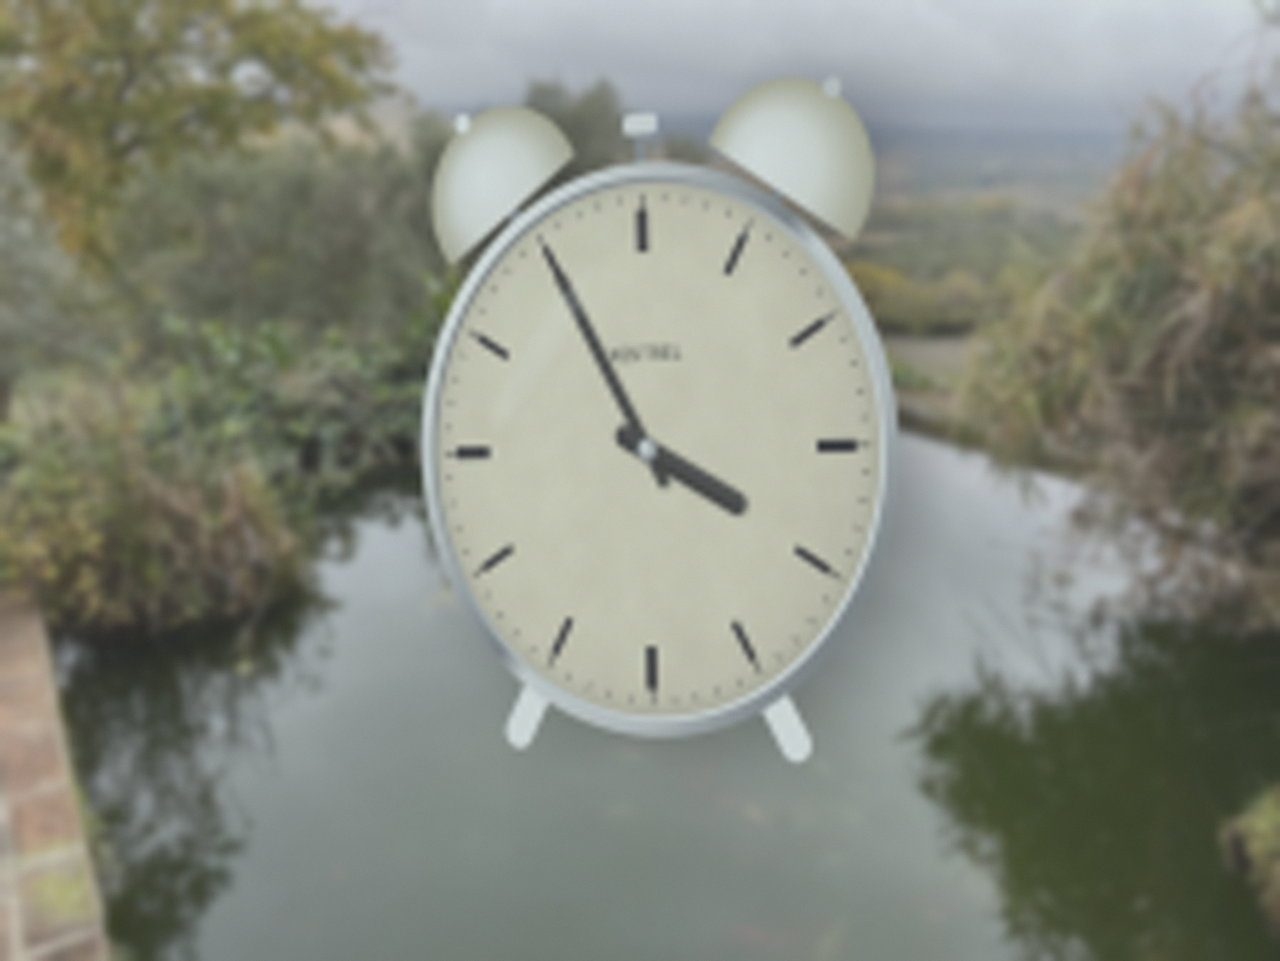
3:55
